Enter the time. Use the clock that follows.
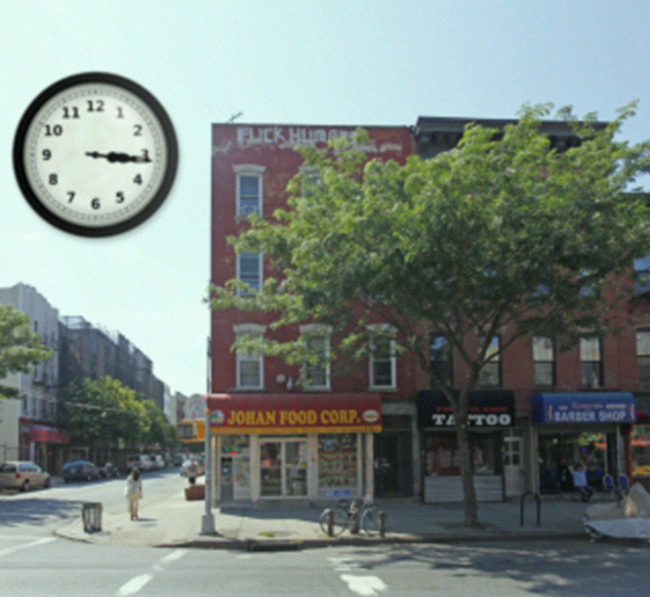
3:16
